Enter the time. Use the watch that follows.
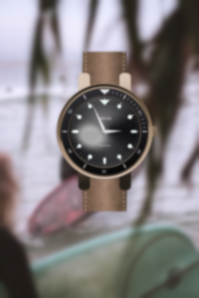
2:56
